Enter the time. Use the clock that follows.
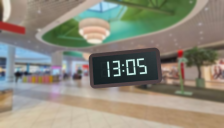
13:05
